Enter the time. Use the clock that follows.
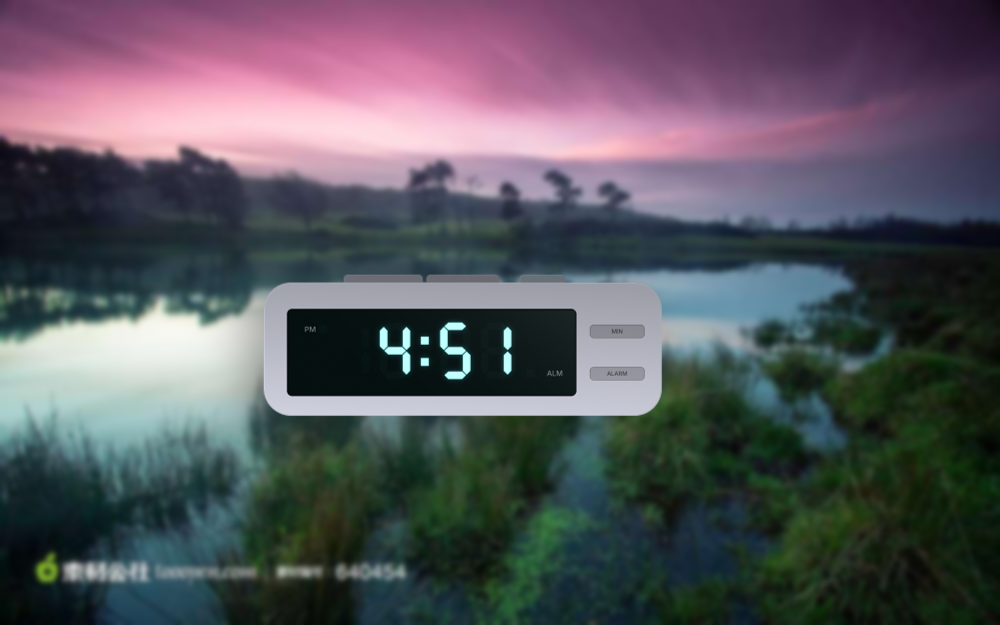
4:51
